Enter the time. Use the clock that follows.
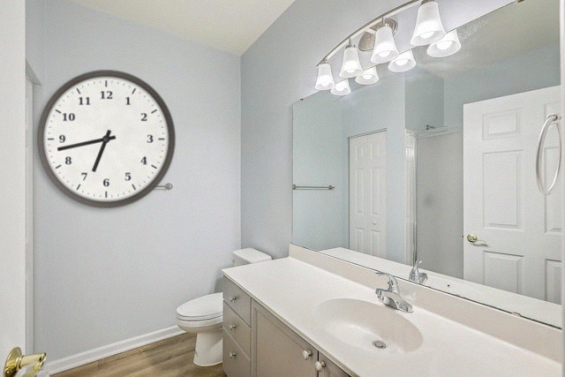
6:43
